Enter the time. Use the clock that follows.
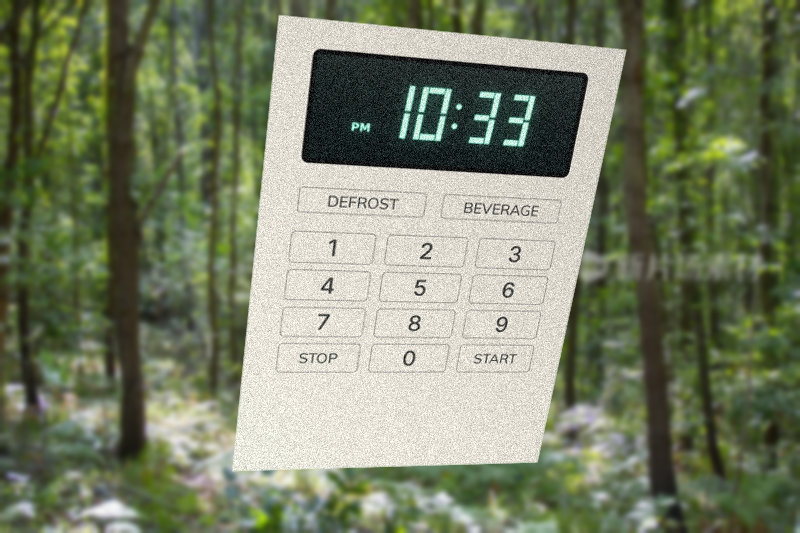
10:33
